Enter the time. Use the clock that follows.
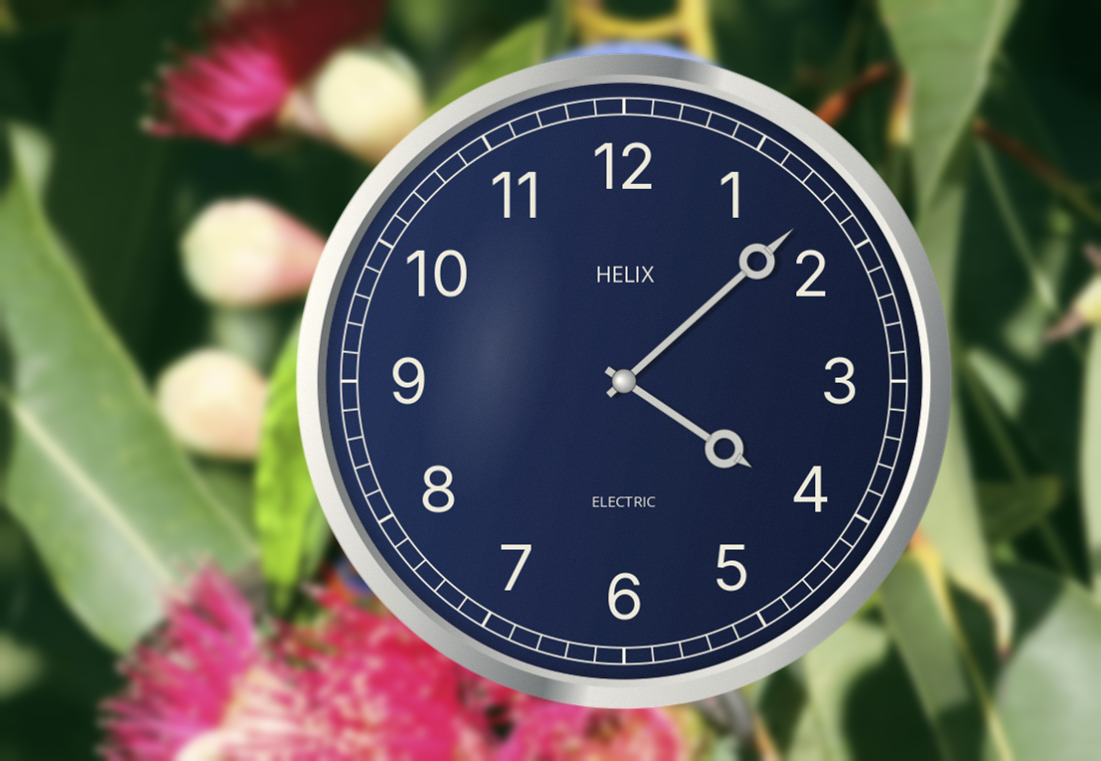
4:08
